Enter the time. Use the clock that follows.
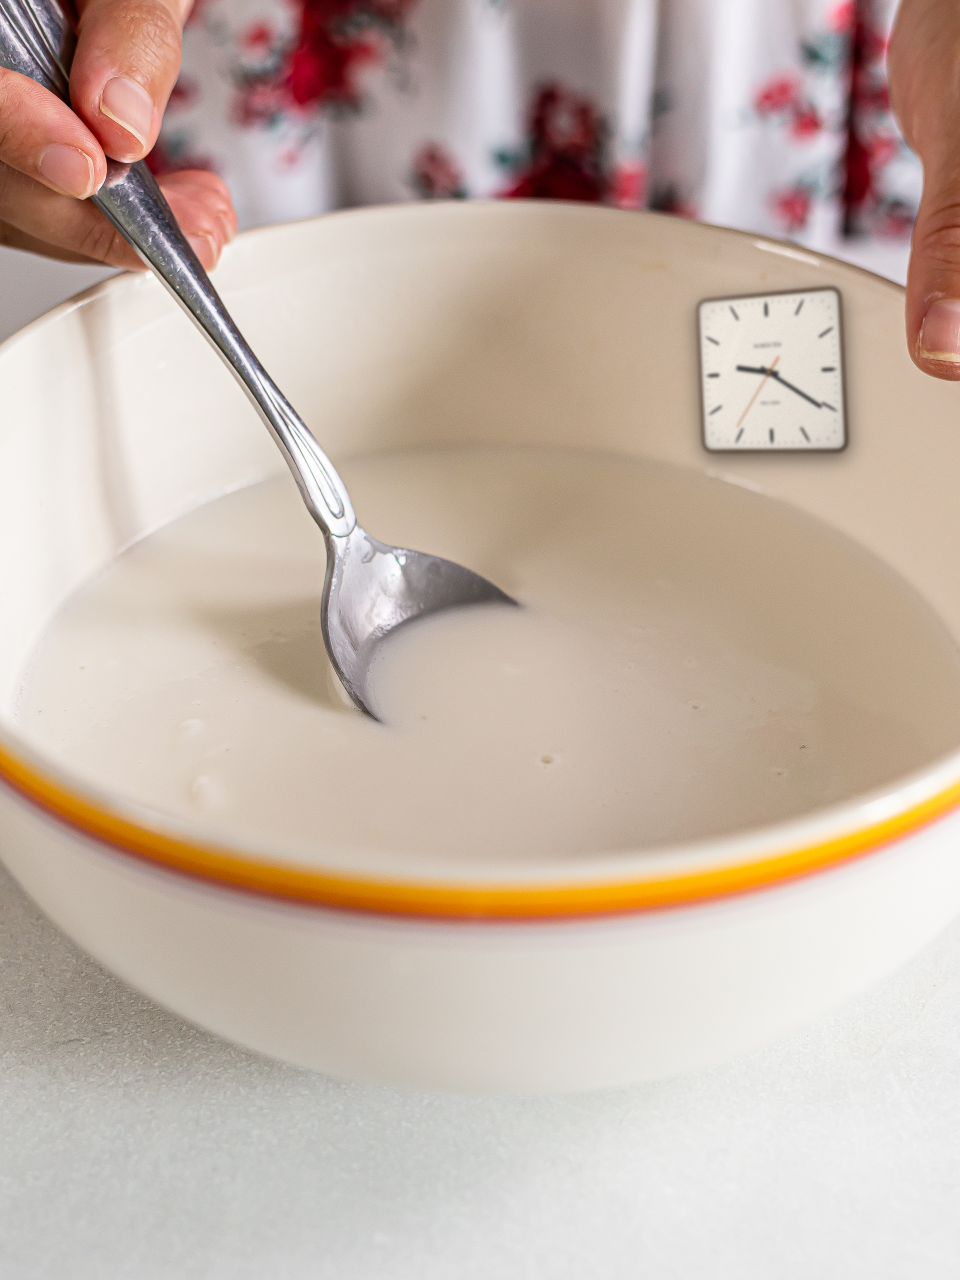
9:20:36
